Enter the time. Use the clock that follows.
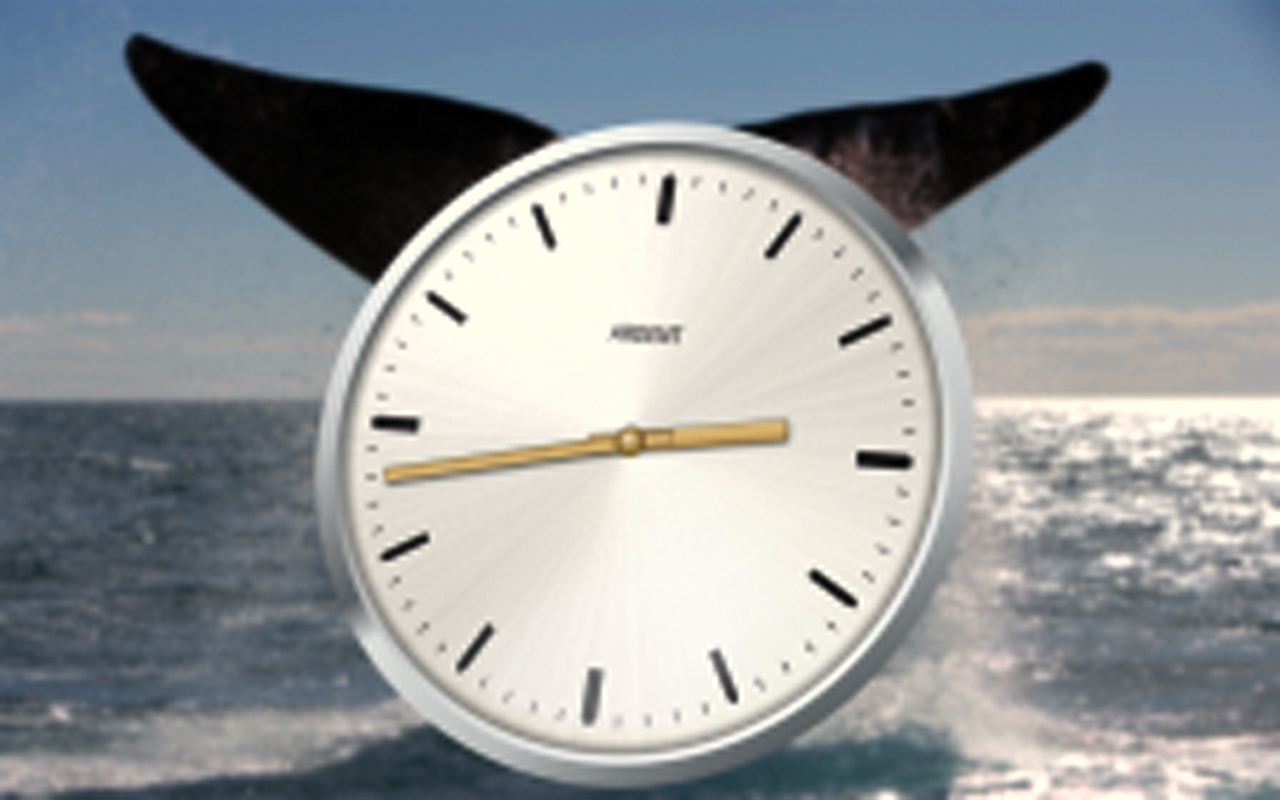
2:43
